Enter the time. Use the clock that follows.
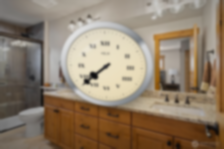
7:38
